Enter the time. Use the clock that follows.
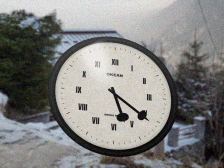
5:21
